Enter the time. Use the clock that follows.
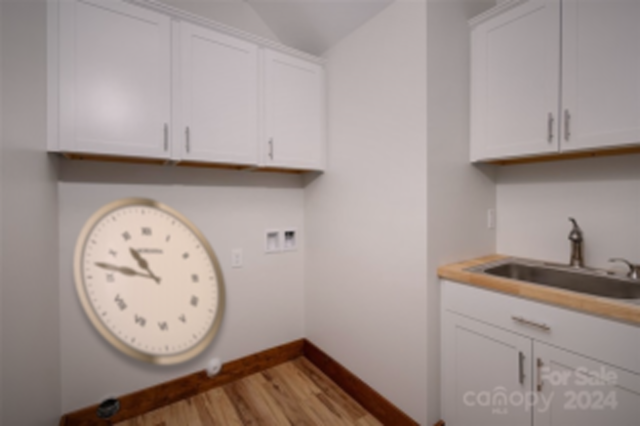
10:47
